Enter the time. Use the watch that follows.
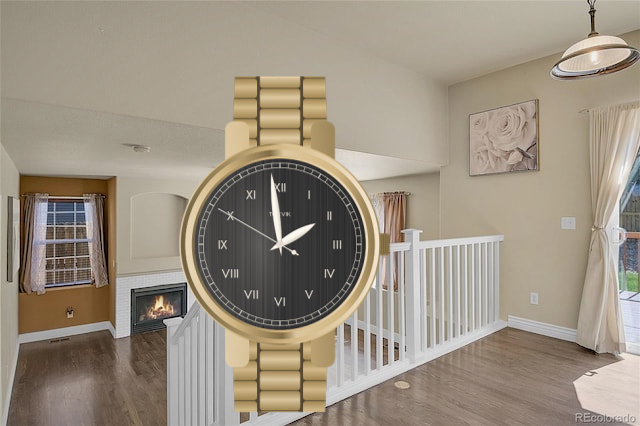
1:58:50
